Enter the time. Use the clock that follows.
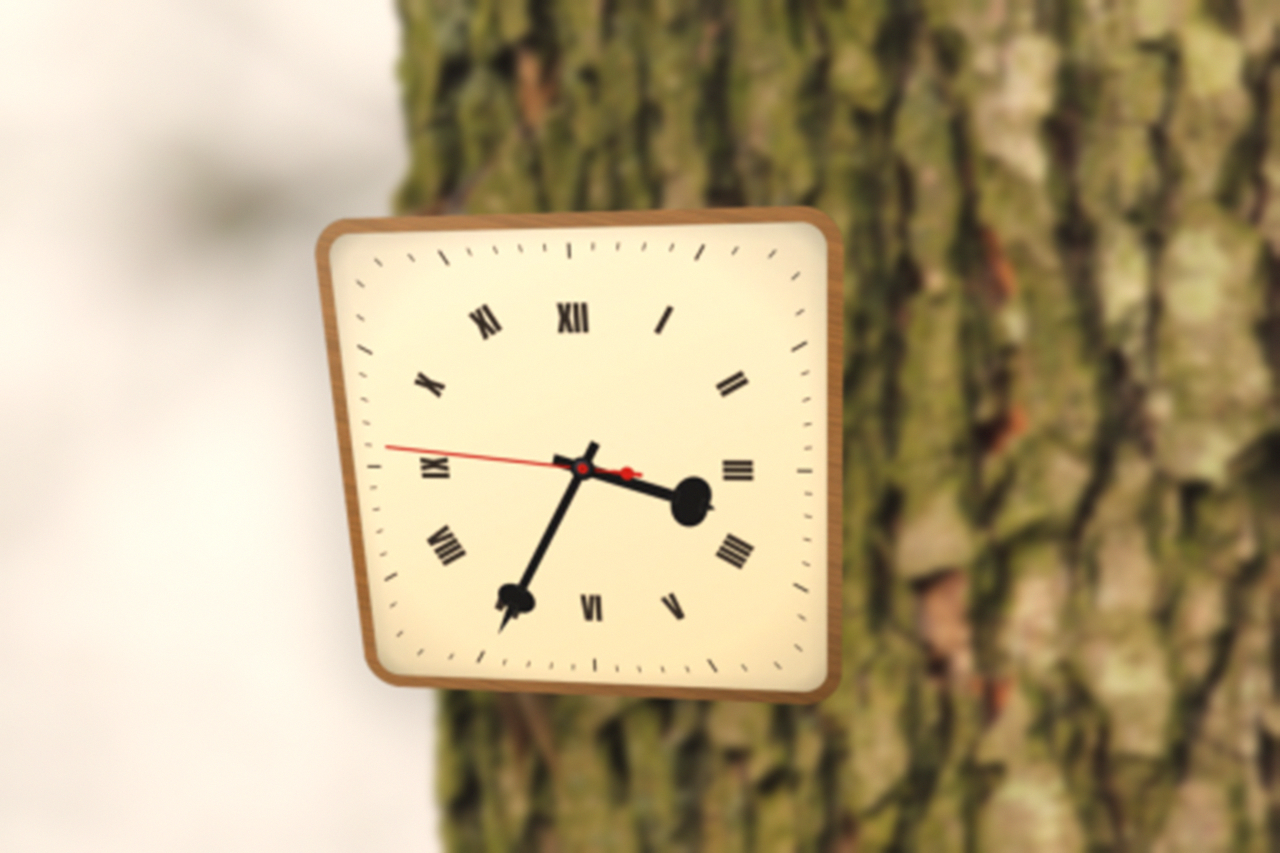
3:34:46
